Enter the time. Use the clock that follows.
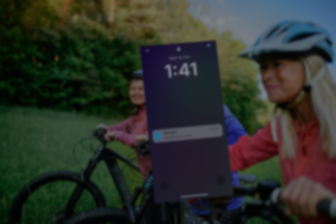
1:41
